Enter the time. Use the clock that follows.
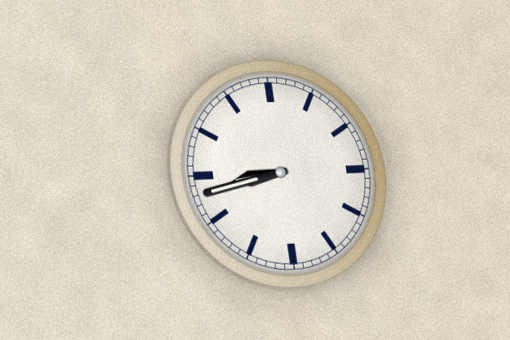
8:43
